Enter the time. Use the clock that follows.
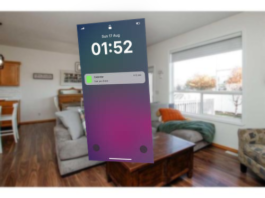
1:52
